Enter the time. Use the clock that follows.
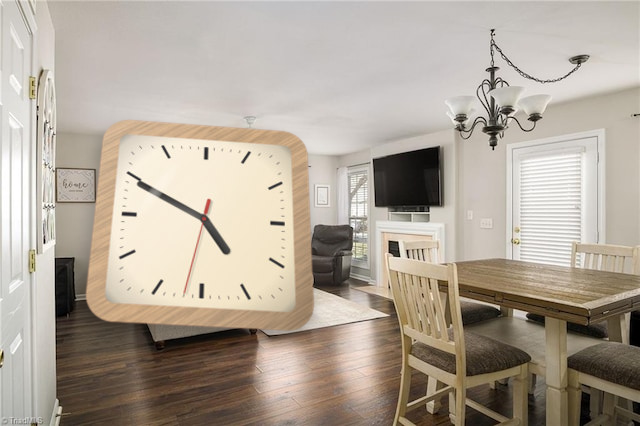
4:49:32
